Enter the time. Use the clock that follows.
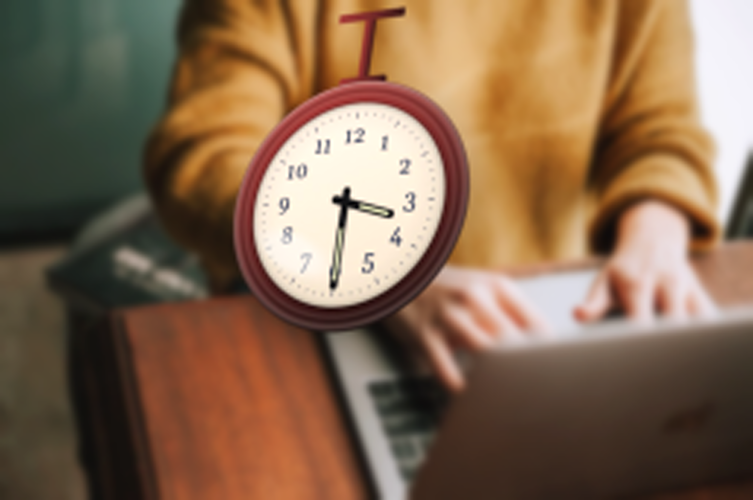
3:30
